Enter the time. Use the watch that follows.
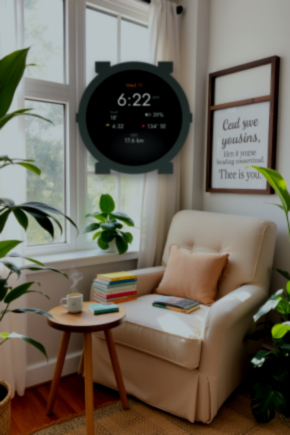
6:22
